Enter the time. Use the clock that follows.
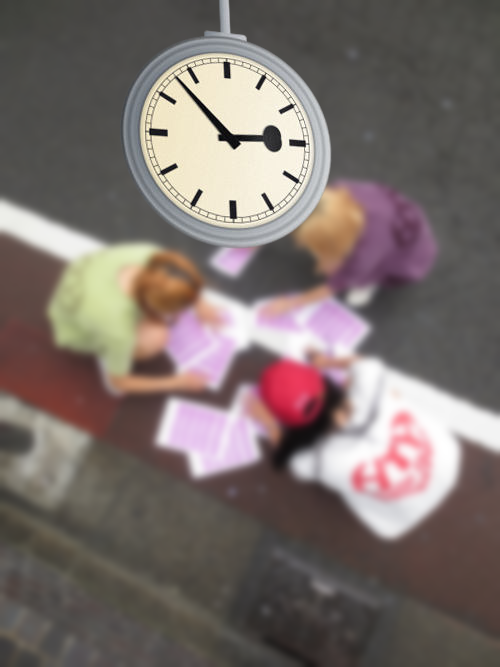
2:53
